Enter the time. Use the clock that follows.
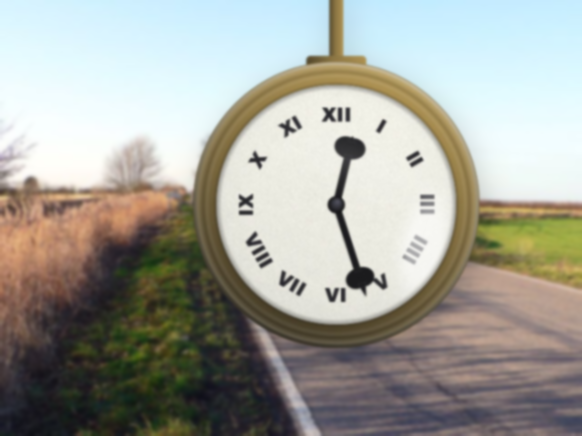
12:27
